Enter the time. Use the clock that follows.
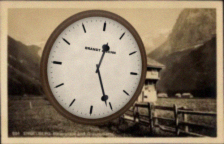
12:26
